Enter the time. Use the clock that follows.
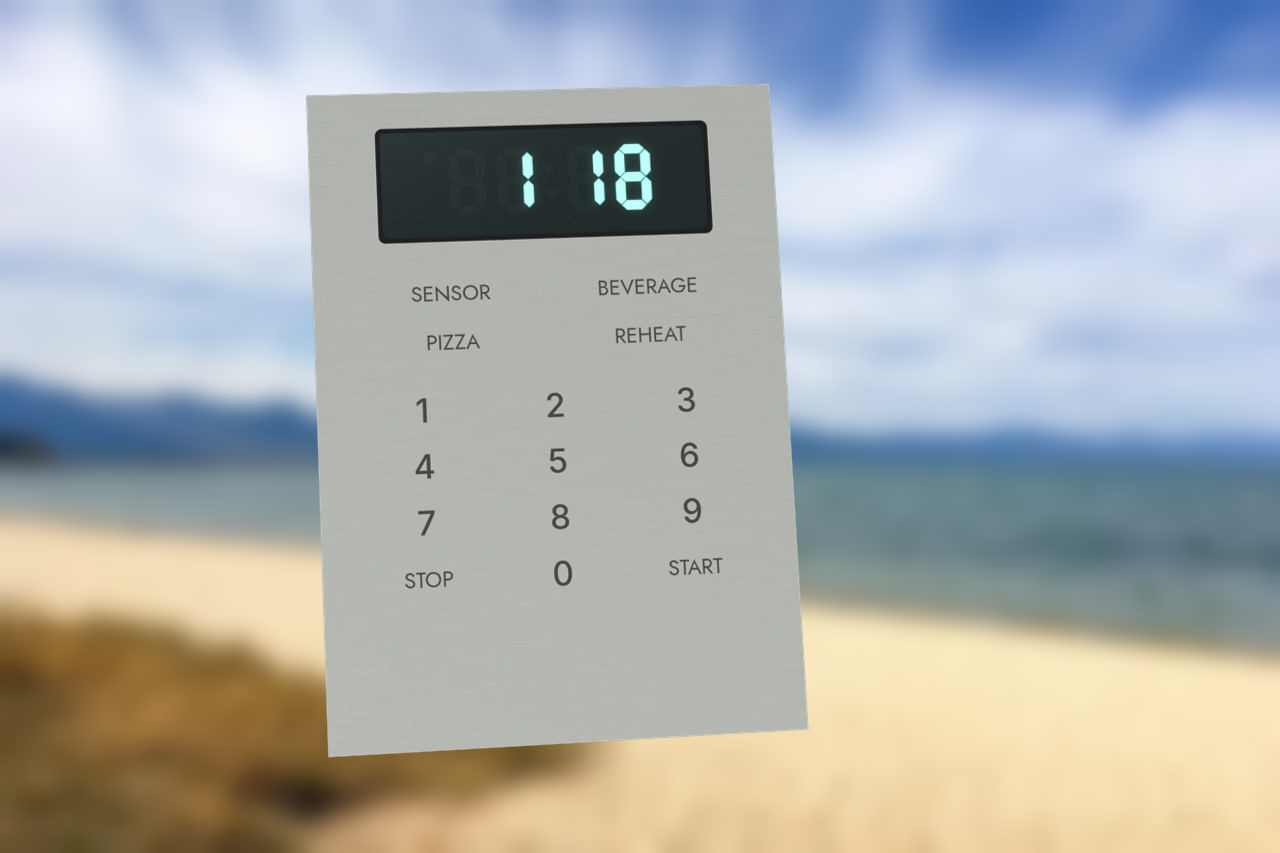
1:18
